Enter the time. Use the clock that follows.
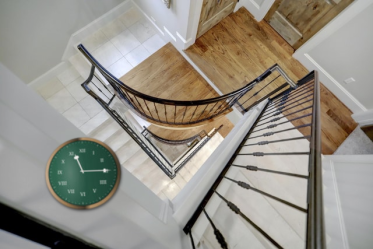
11:15
